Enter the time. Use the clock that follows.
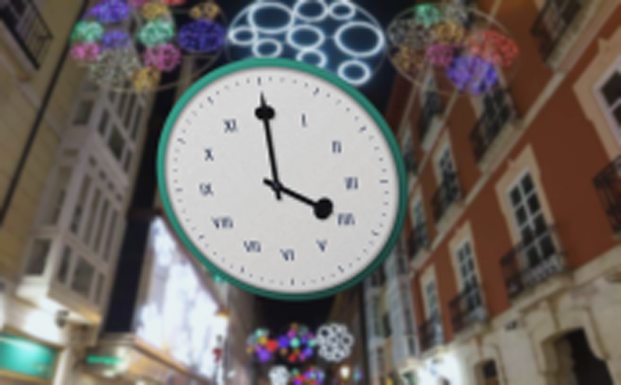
4:00
